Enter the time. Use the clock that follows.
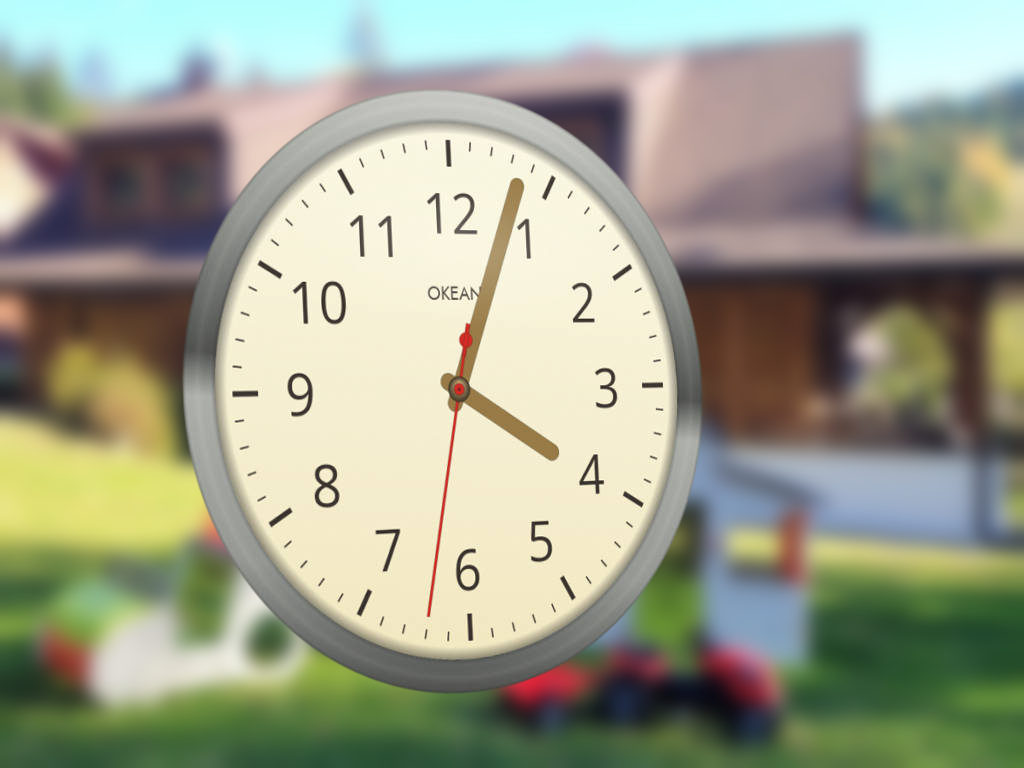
4:03:32
